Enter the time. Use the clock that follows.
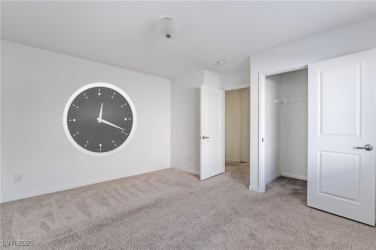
12:19
